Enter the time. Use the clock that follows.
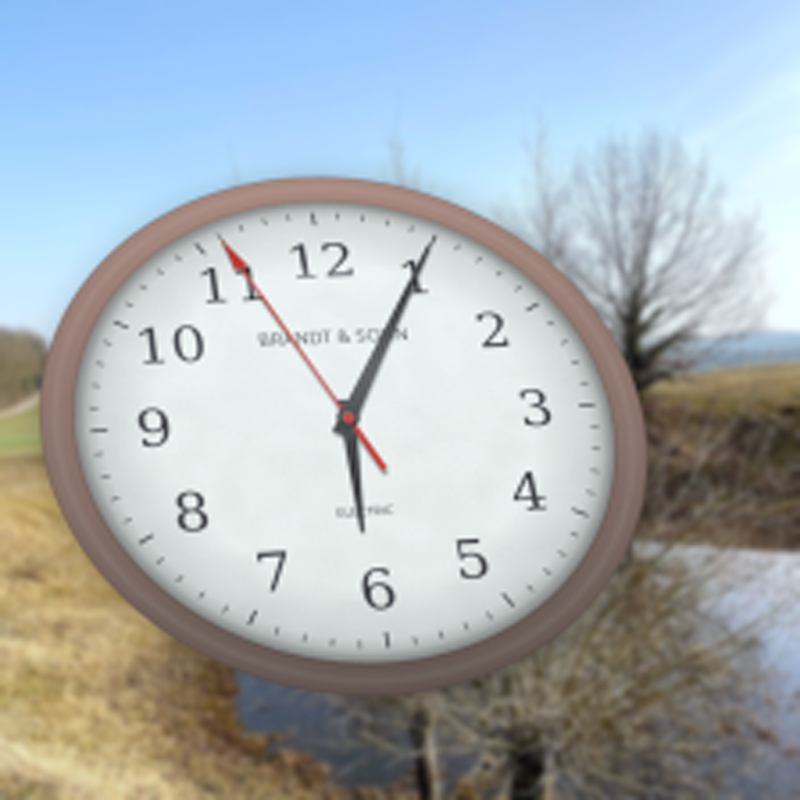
6:04:56
